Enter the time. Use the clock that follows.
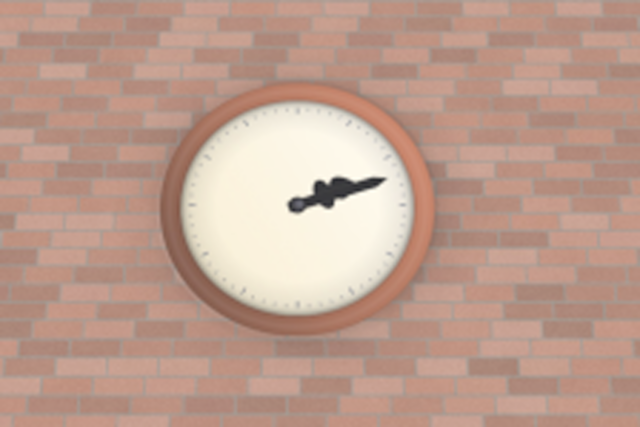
2:12
